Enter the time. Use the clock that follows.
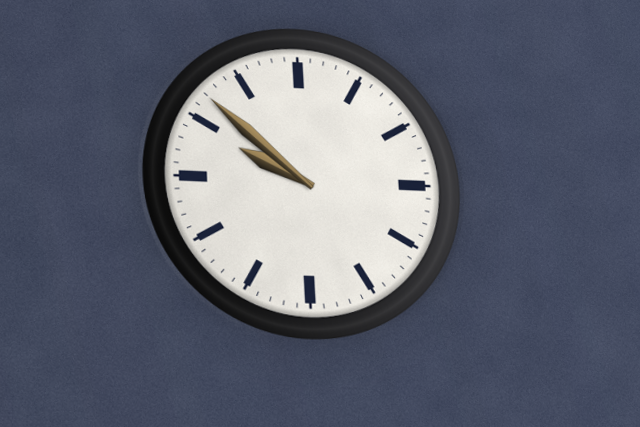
9:52
